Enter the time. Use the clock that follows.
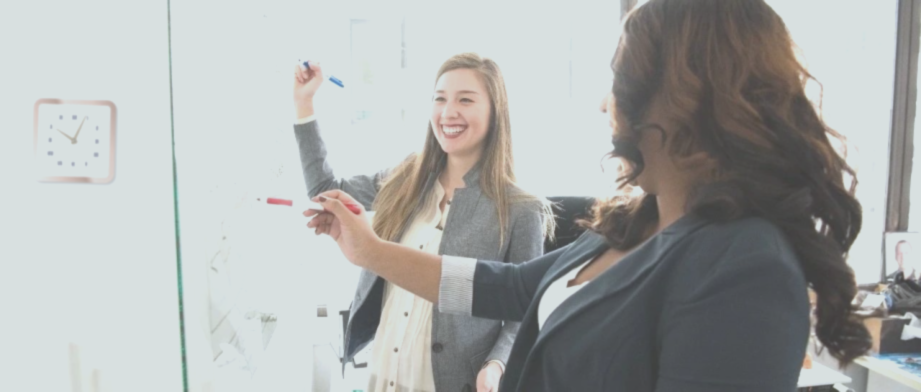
10:04
